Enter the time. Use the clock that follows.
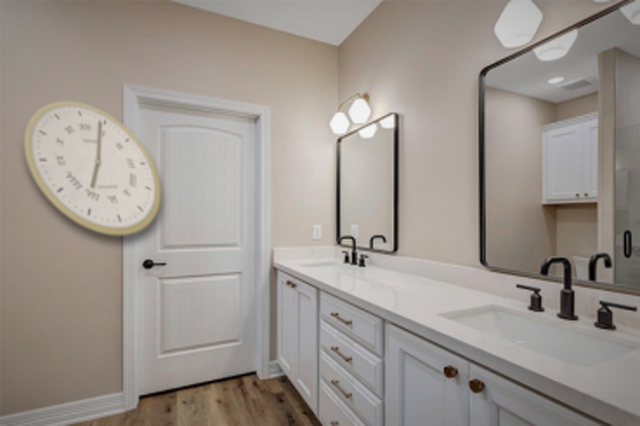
7:04
